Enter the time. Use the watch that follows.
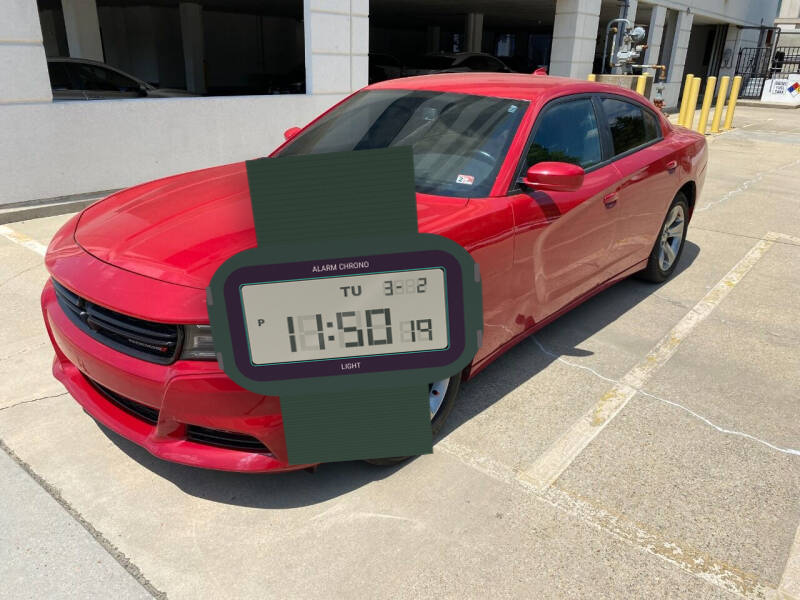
11:50:19
